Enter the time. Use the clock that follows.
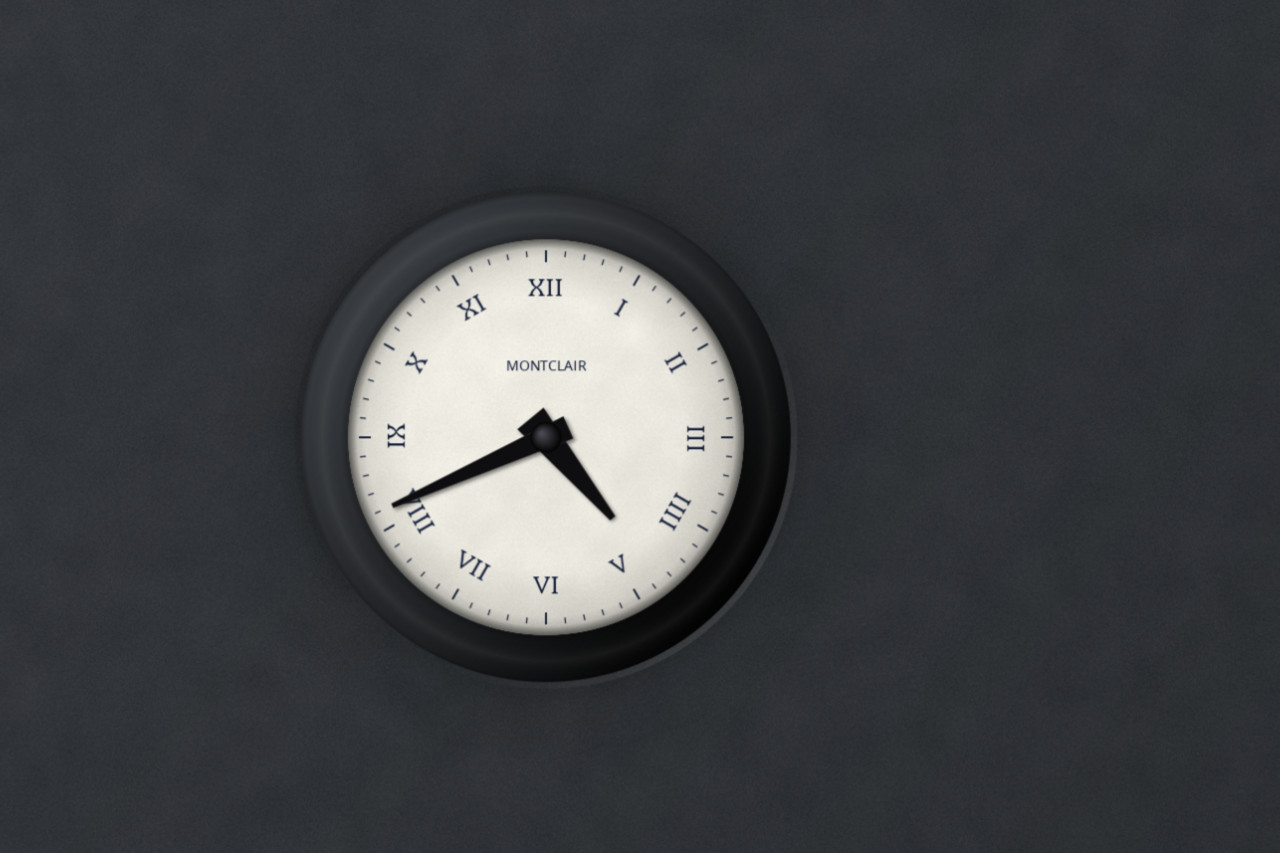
4:41
